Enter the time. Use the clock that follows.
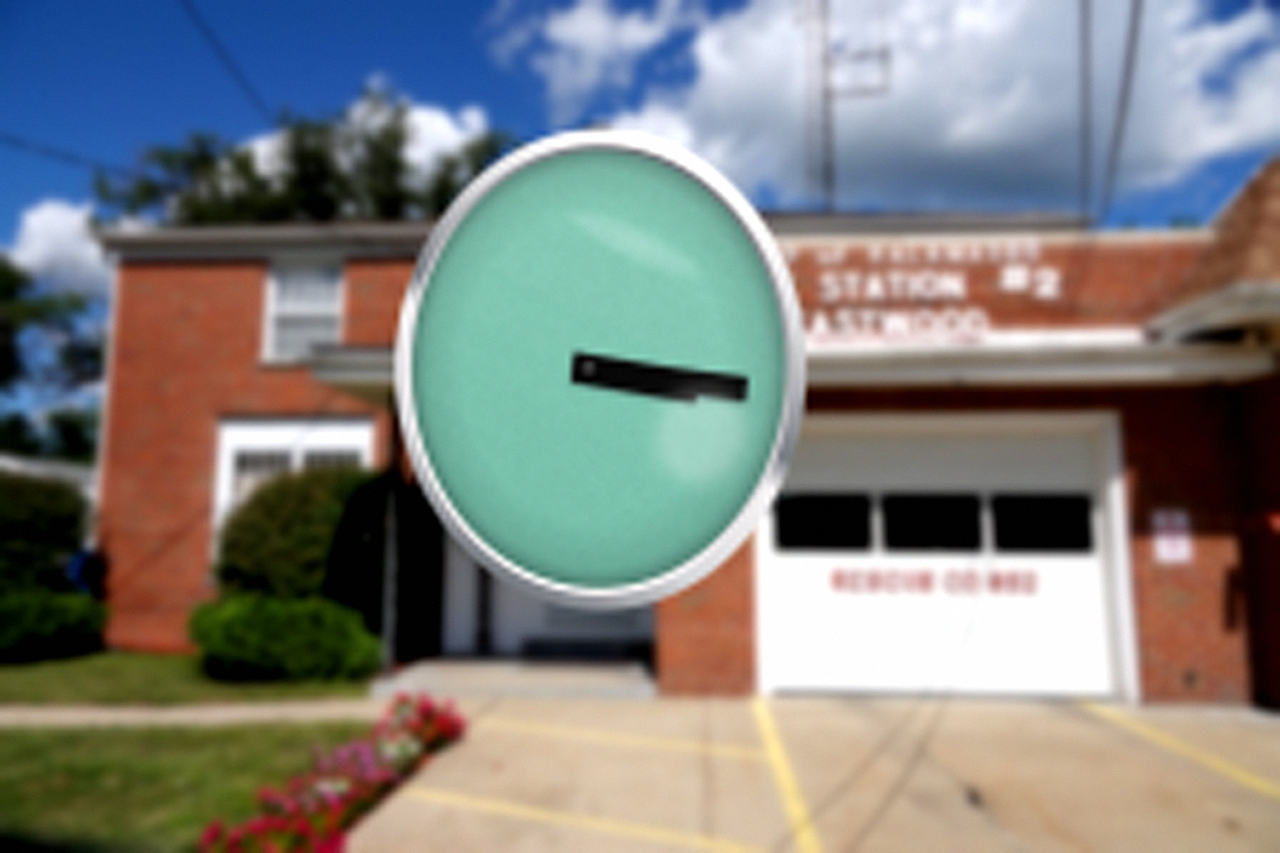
3:16
